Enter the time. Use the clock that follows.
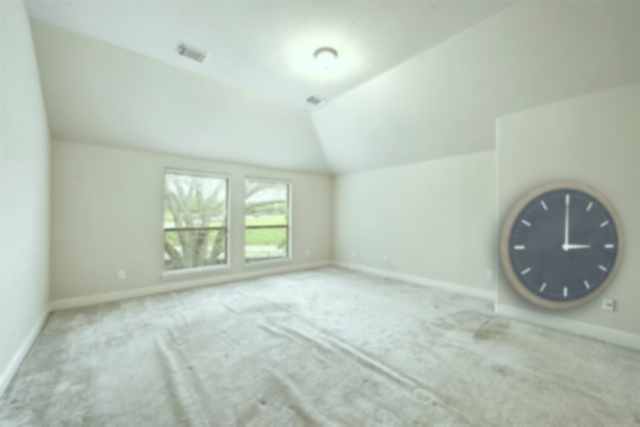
3:00
